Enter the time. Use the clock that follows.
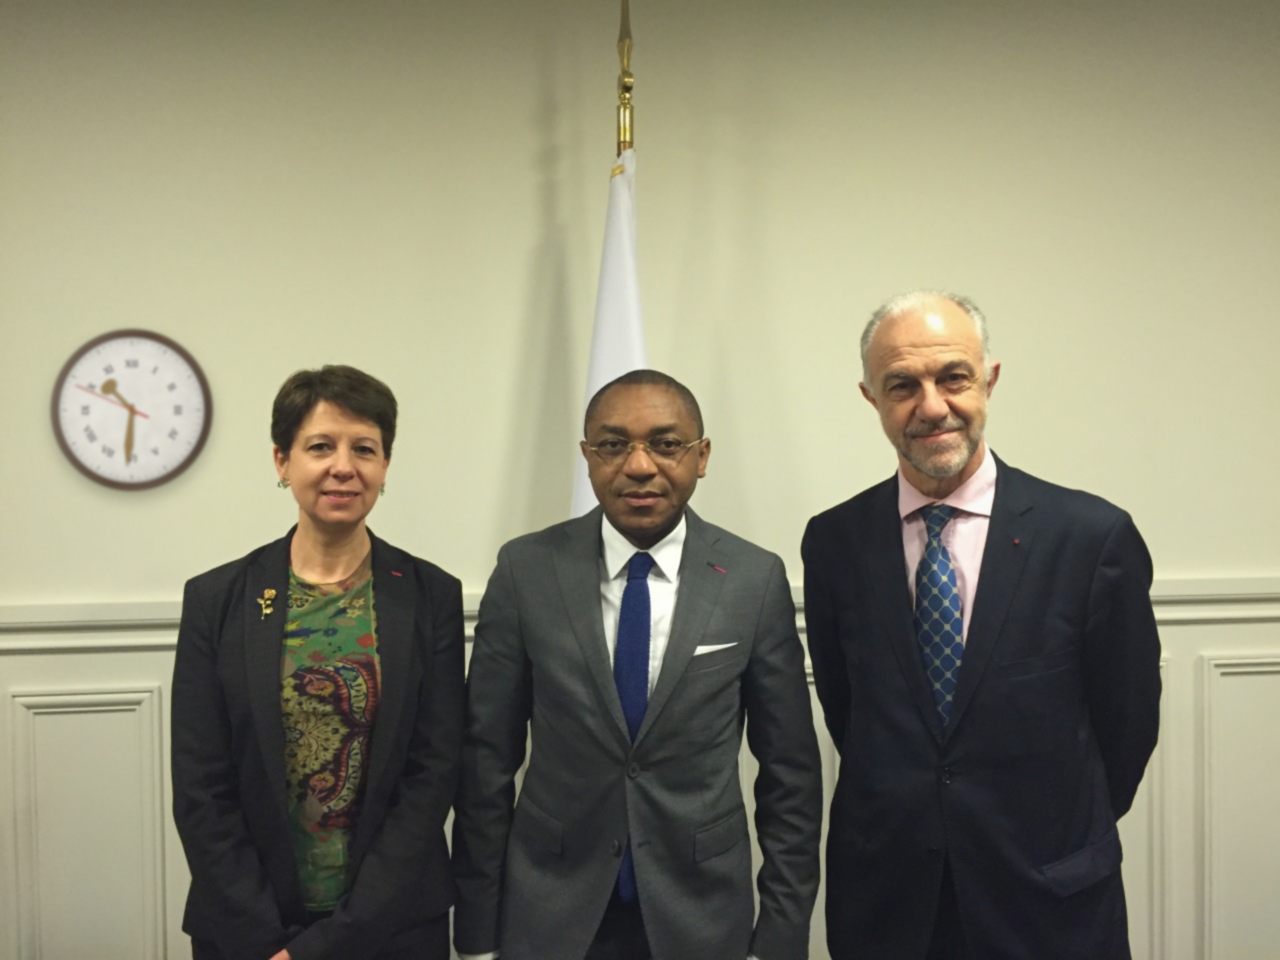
10:30:49
